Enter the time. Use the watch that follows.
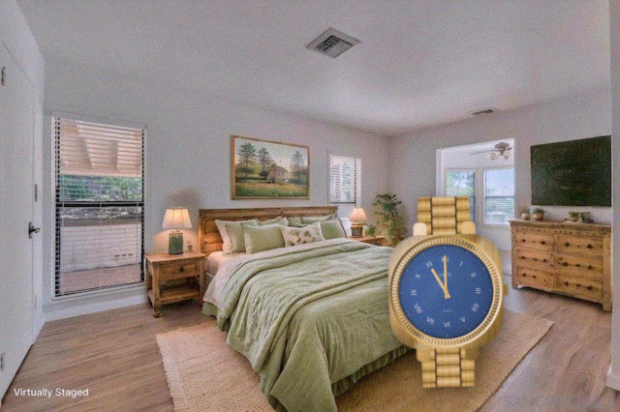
11:00
